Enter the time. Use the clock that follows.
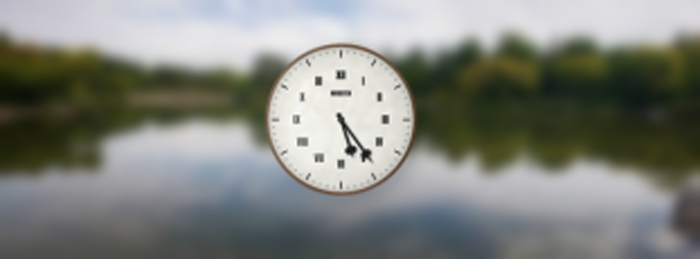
5:24
